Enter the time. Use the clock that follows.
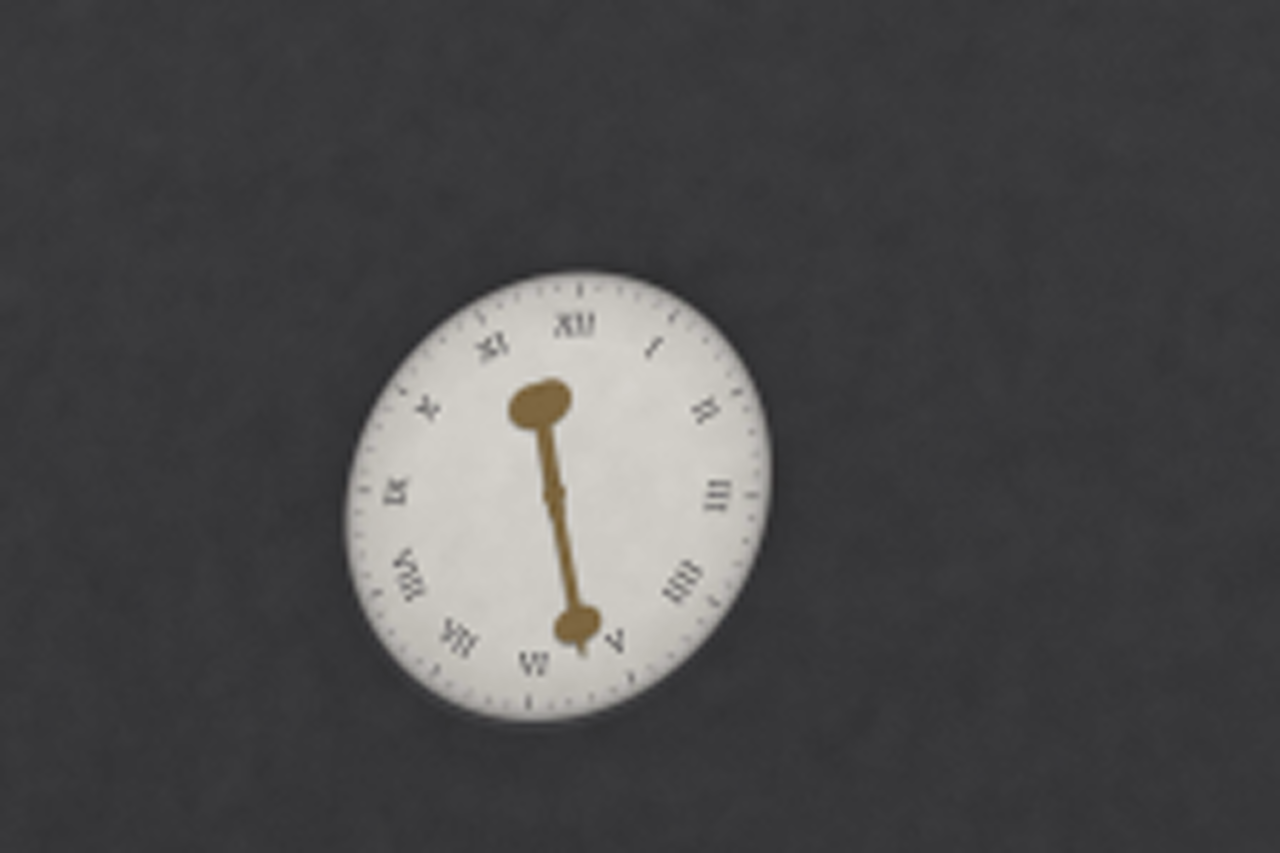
11:27
